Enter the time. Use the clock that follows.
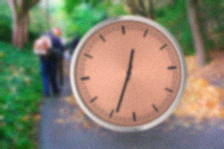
12:34
